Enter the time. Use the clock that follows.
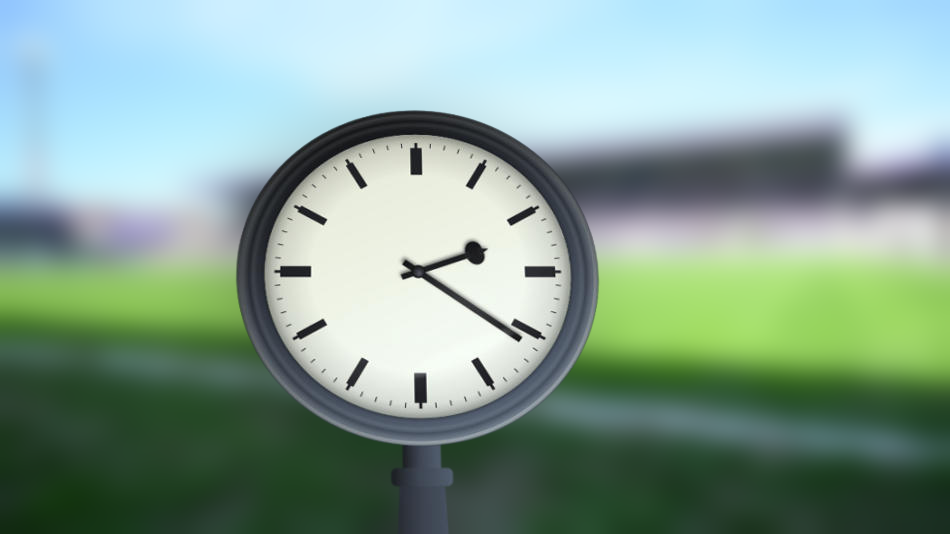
2:21
